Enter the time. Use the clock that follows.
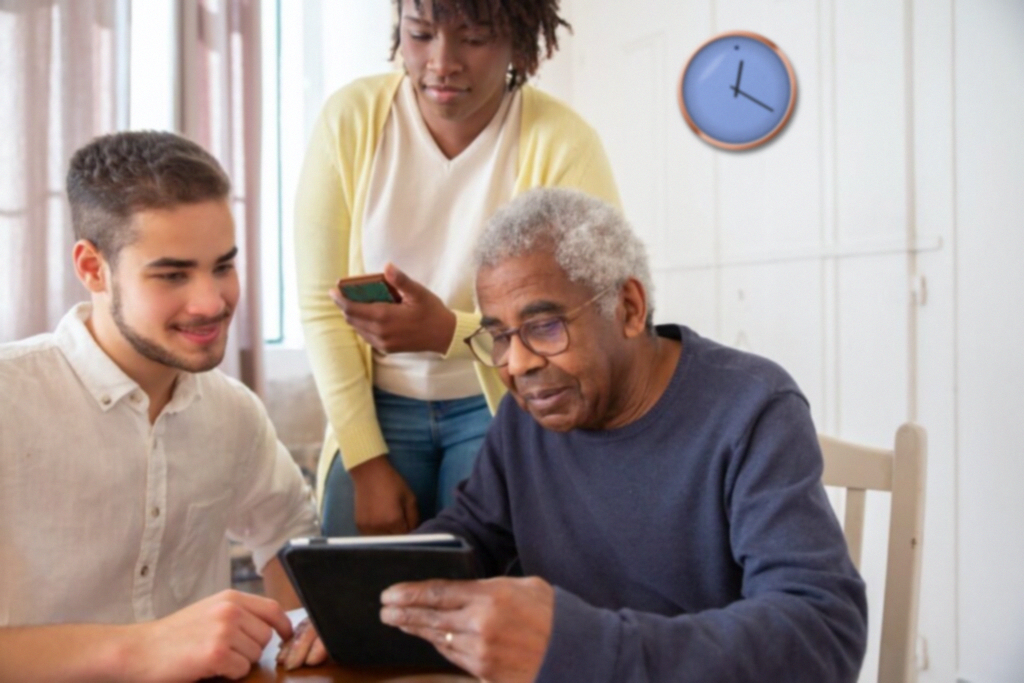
12:20
